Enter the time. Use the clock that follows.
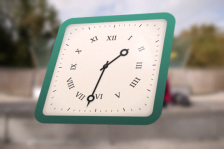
1:32
